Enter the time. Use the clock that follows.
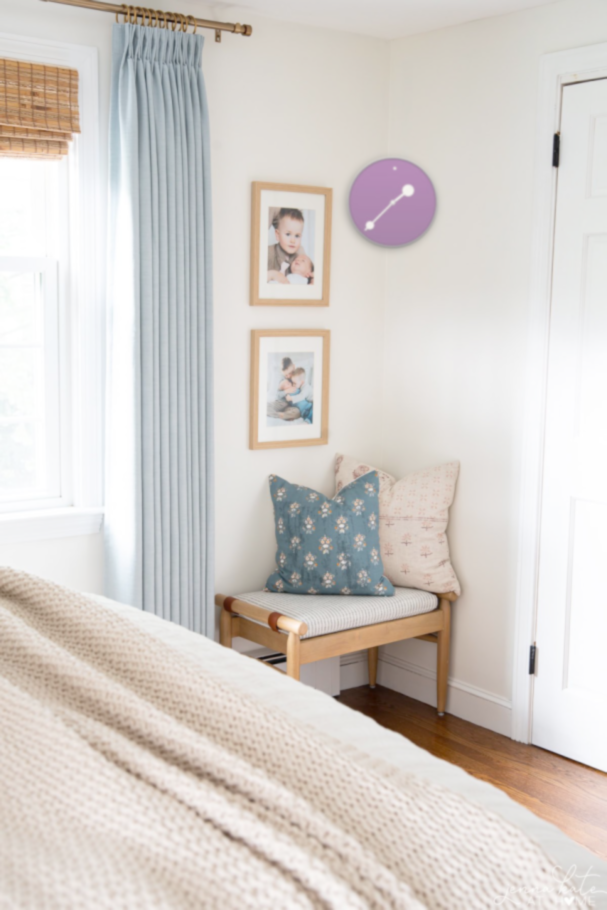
1:37
